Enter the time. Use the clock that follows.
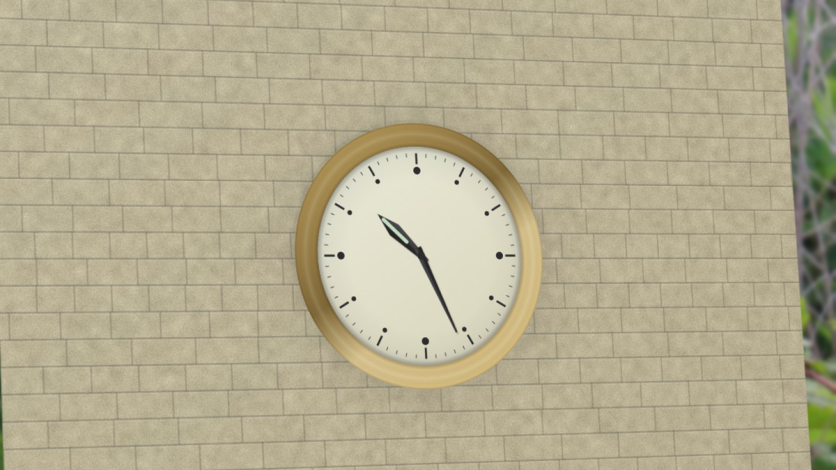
10:26
